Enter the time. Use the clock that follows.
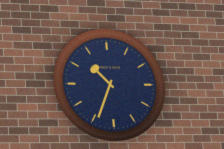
10:34
